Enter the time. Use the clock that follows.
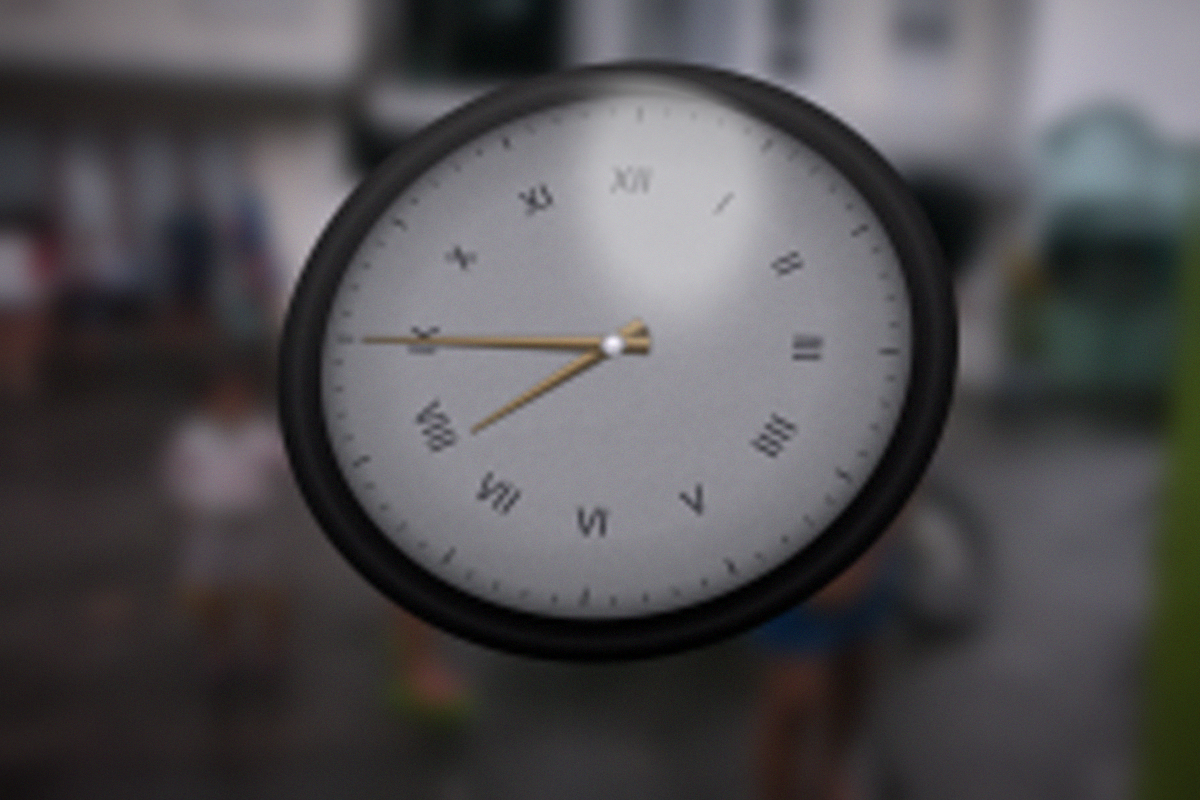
7:45
